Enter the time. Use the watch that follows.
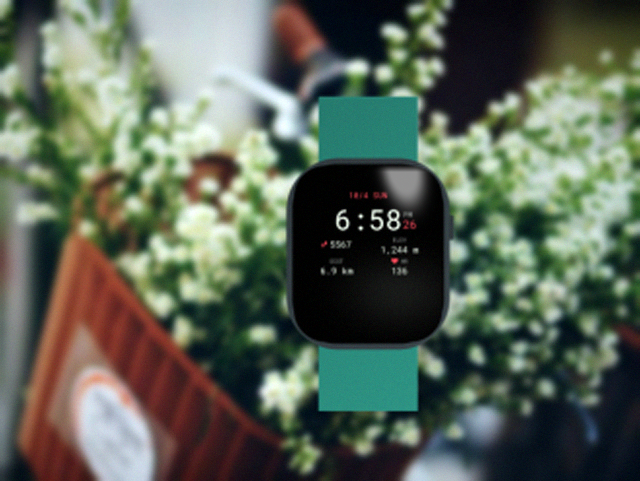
6:58
